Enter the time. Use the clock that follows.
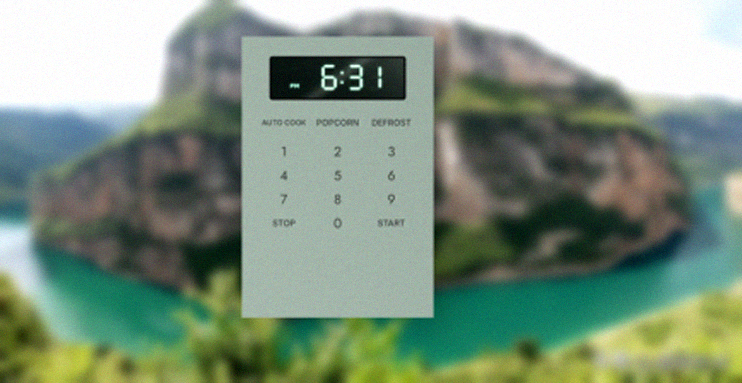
6:31
